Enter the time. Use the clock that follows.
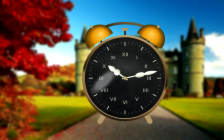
10:13
